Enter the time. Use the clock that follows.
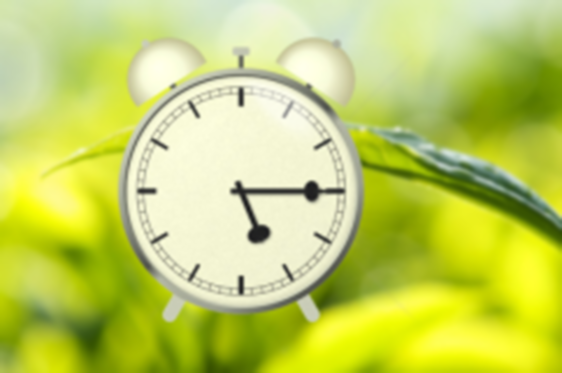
5:15
